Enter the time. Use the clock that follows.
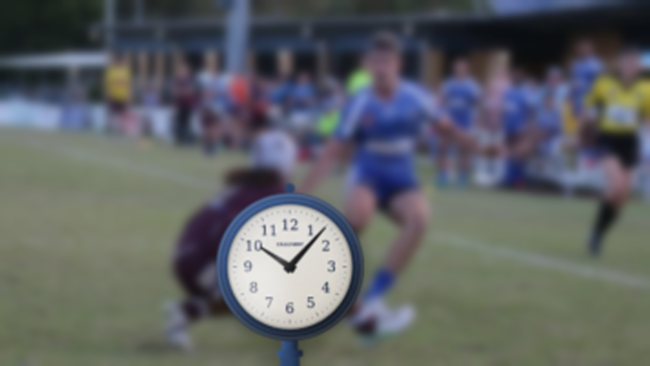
10:07
